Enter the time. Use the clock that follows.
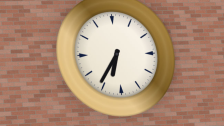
6:36
